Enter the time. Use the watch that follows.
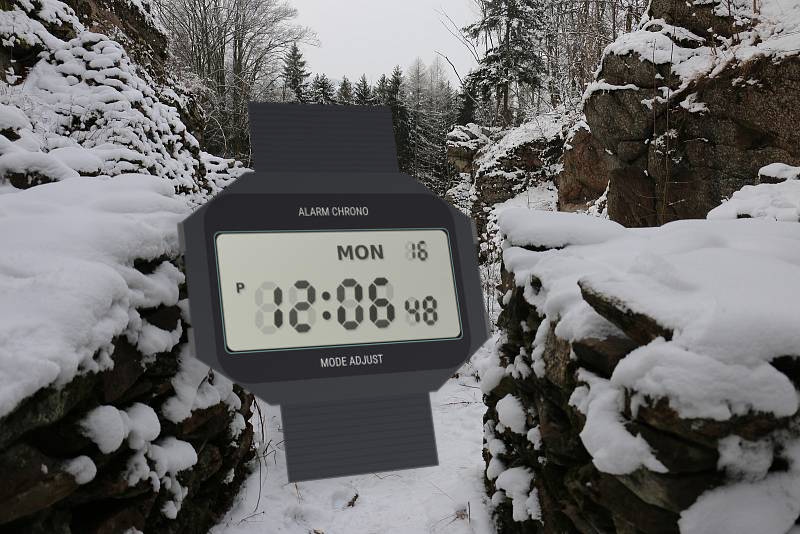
12:06:48
